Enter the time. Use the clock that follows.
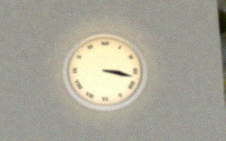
3:17
